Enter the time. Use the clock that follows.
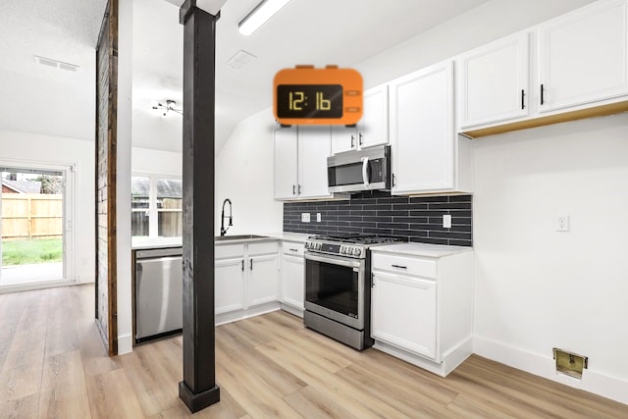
12:16
